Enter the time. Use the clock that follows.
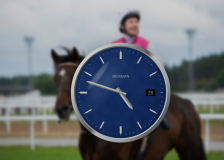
4:48
